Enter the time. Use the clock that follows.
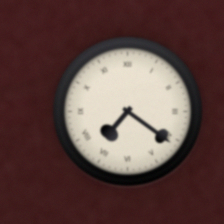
7:21
